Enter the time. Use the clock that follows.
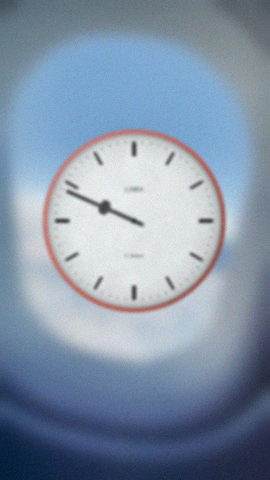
9:49
